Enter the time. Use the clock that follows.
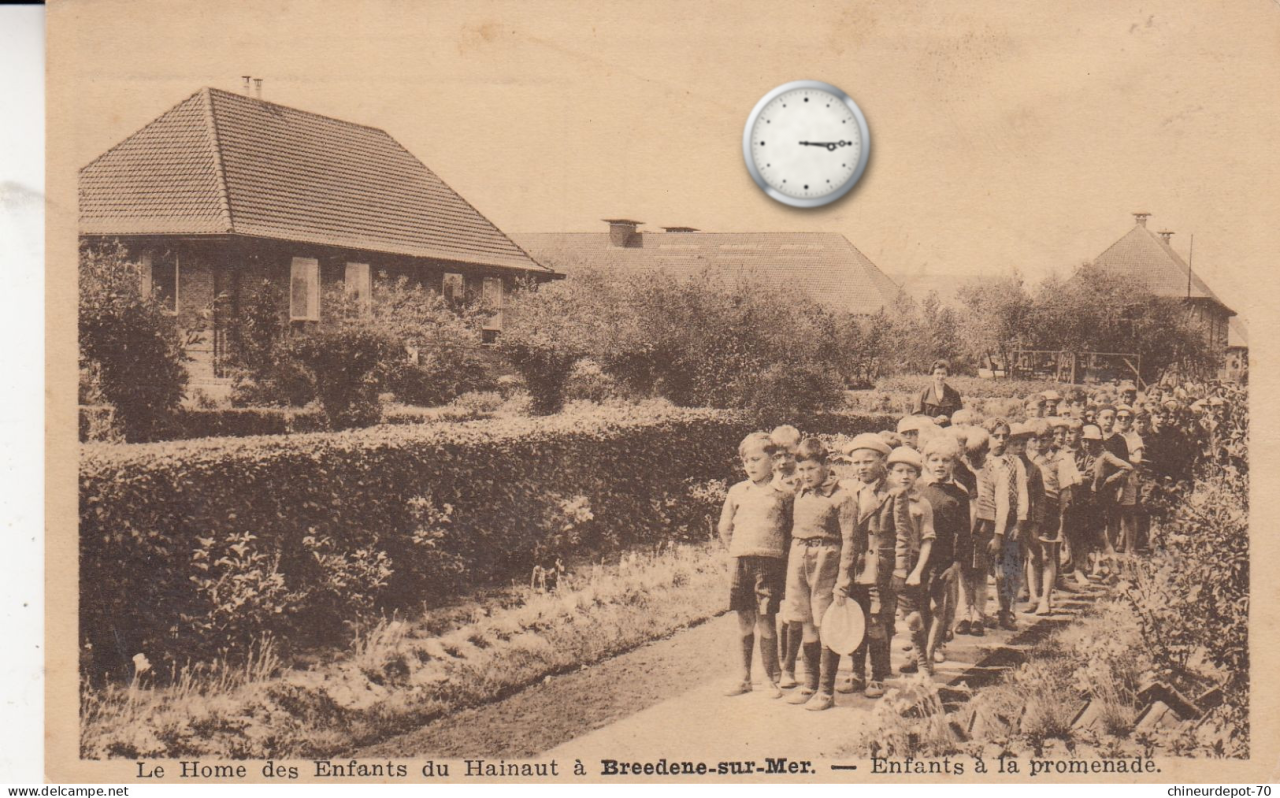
3:15
